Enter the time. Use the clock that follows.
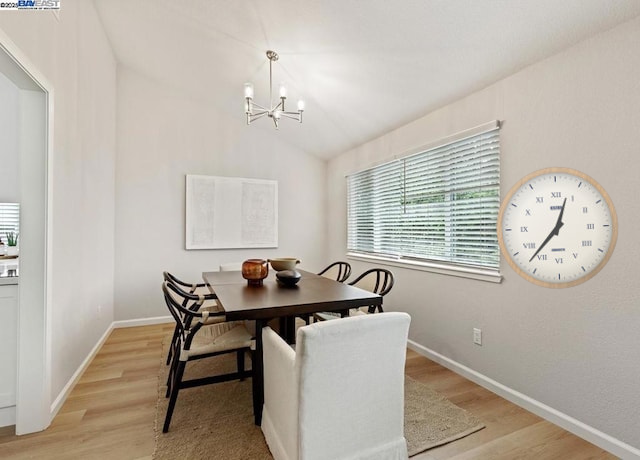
12:37
